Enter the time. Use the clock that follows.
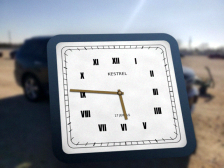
5:46
